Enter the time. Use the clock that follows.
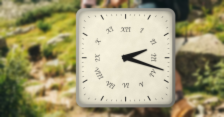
2:18
